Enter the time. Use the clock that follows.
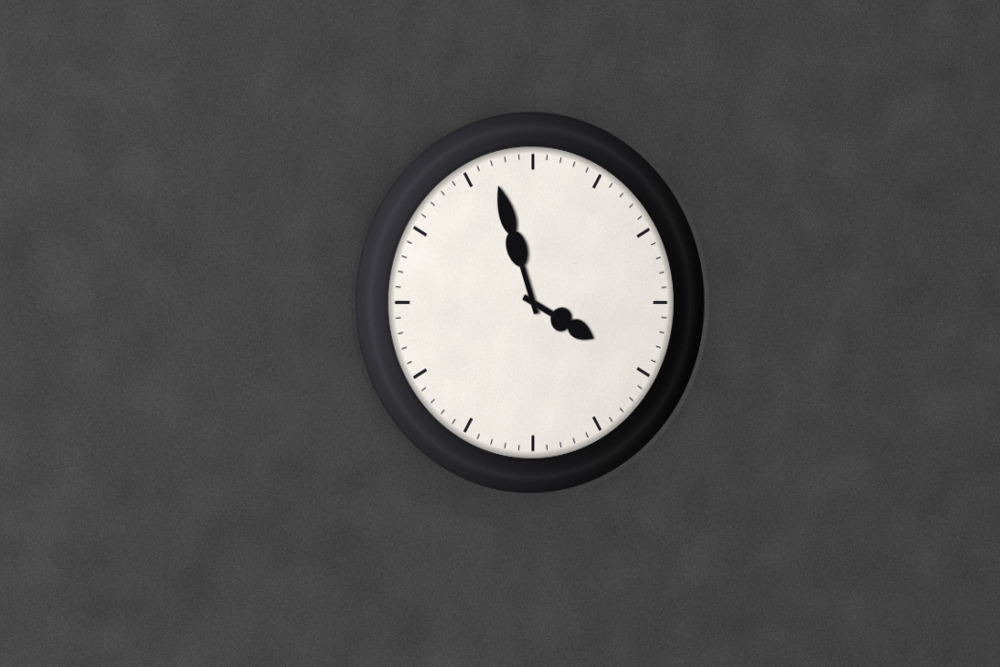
3:57
